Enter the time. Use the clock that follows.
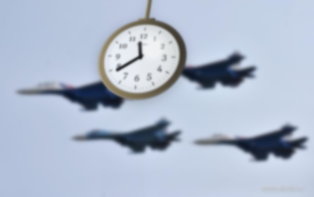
11:39
